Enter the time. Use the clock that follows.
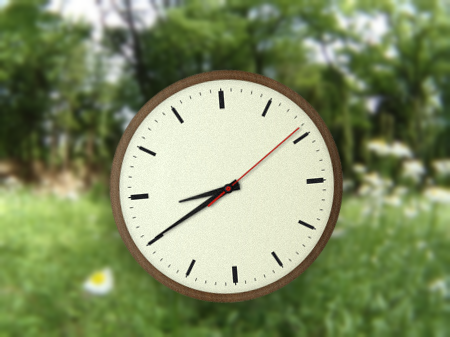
8:40:09
